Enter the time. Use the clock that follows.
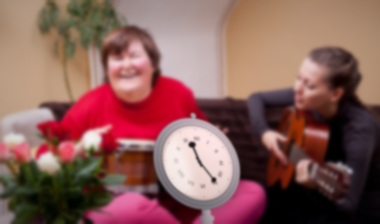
11:24
